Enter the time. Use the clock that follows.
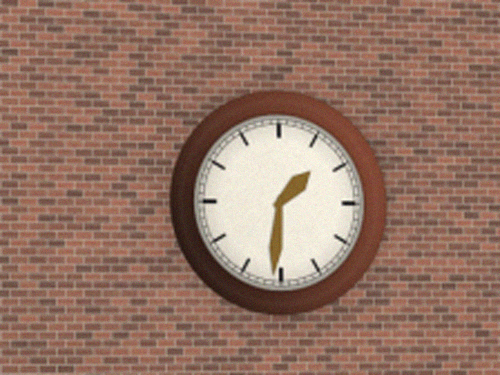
1:31
